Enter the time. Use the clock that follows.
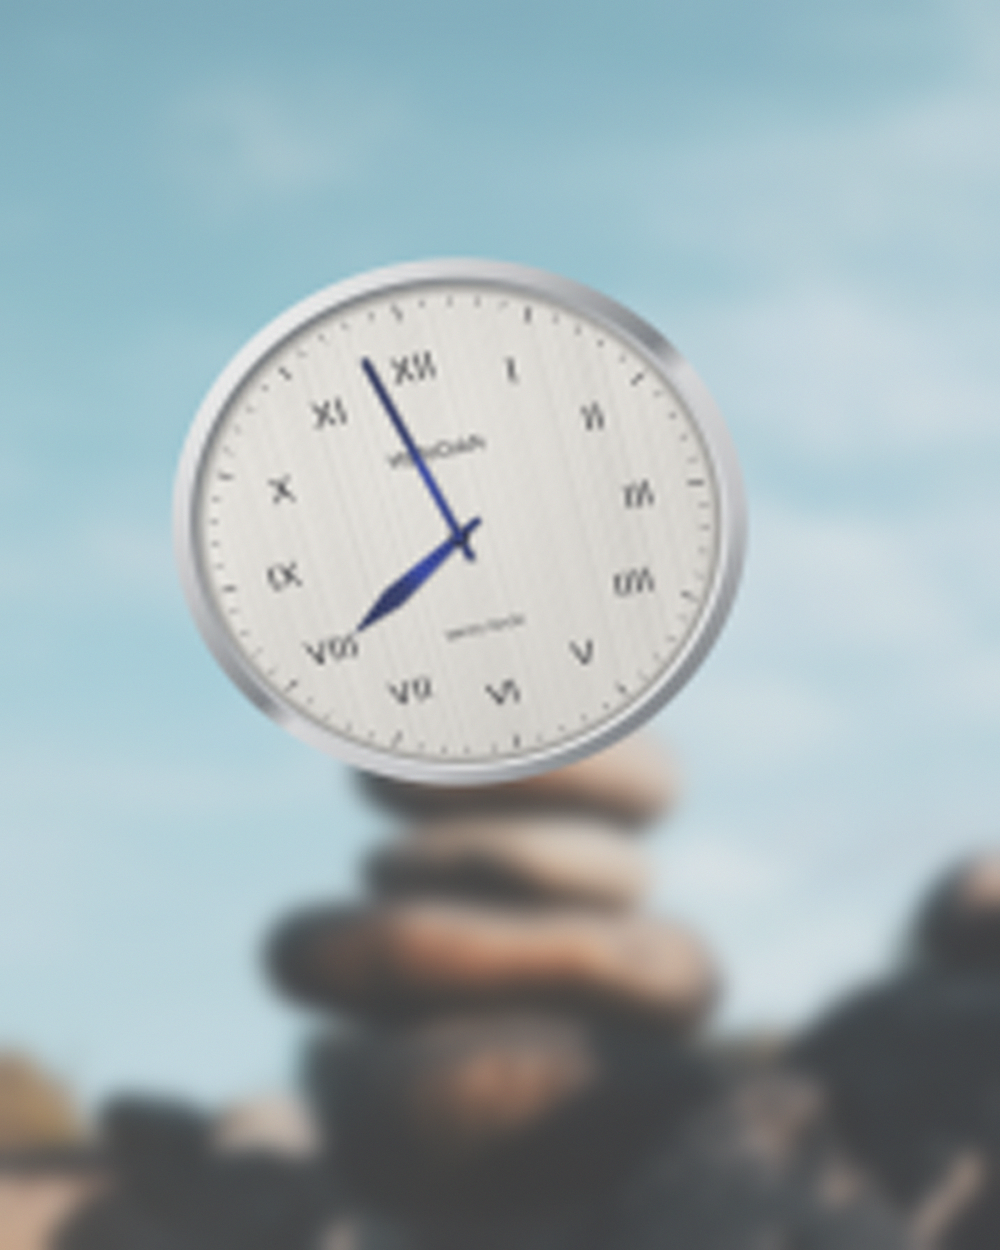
7:58
